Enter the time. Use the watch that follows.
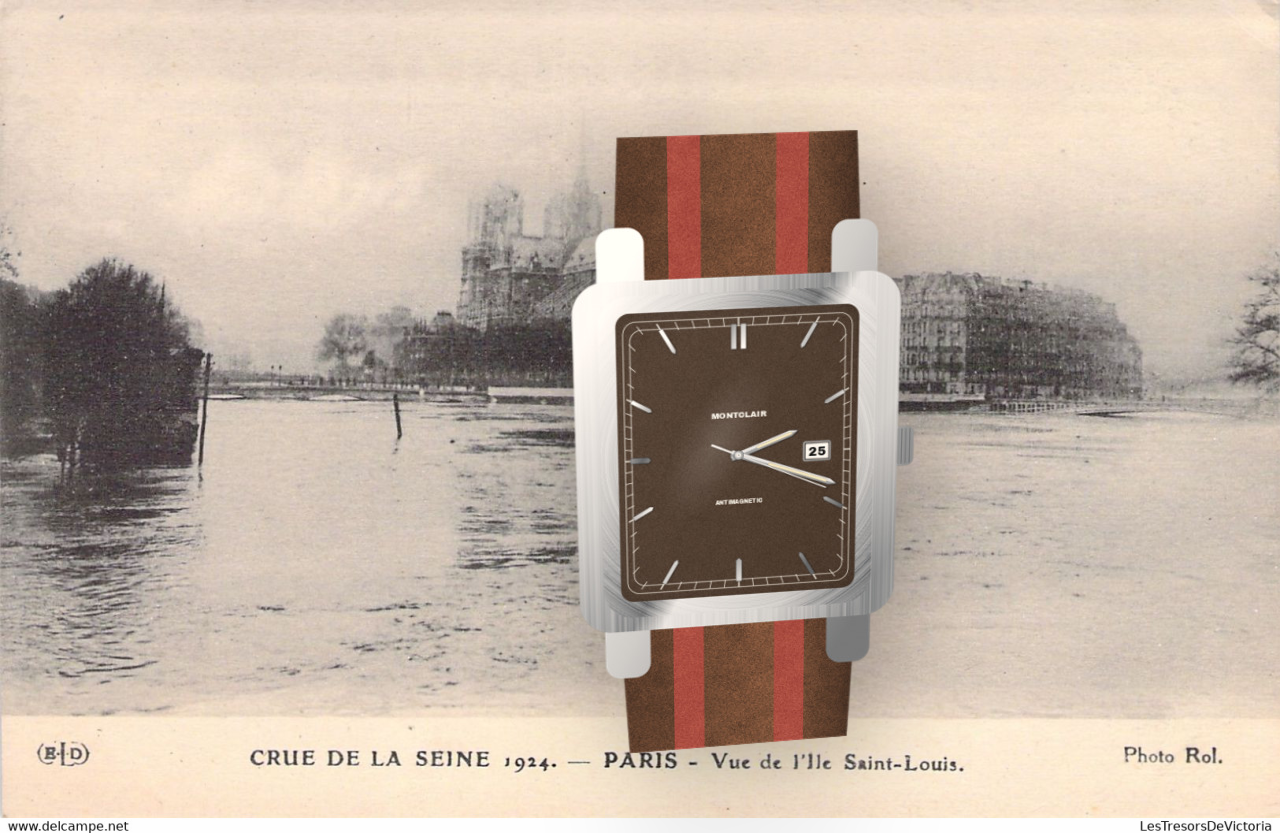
2:18:19
